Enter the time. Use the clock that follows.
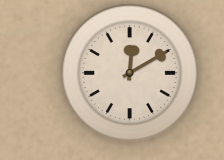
12:10
